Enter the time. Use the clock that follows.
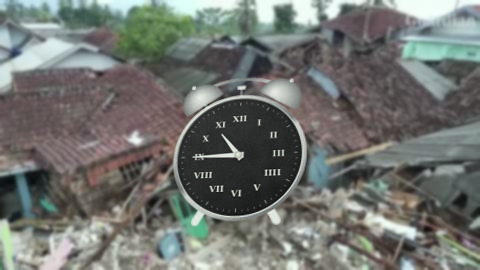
10:45
